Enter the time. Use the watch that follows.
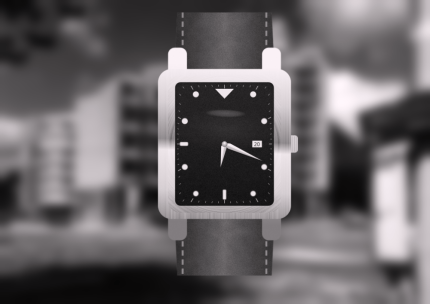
6:19
